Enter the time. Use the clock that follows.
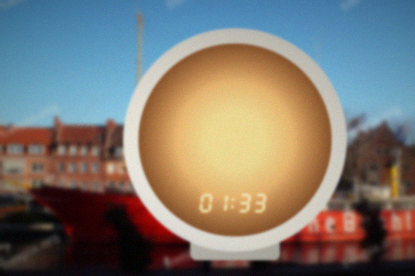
1:33
